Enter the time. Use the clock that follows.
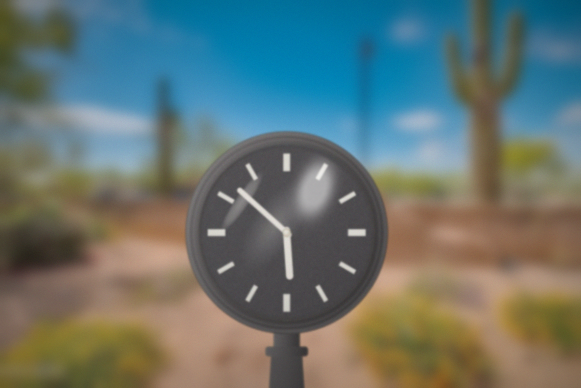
5:52
